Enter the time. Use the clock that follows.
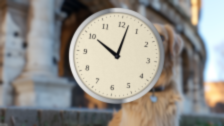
10:02
